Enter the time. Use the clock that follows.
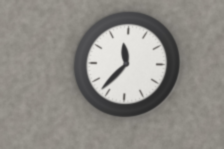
11:37
